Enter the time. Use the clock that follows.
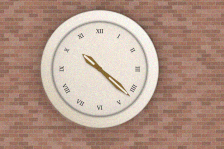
10:22
